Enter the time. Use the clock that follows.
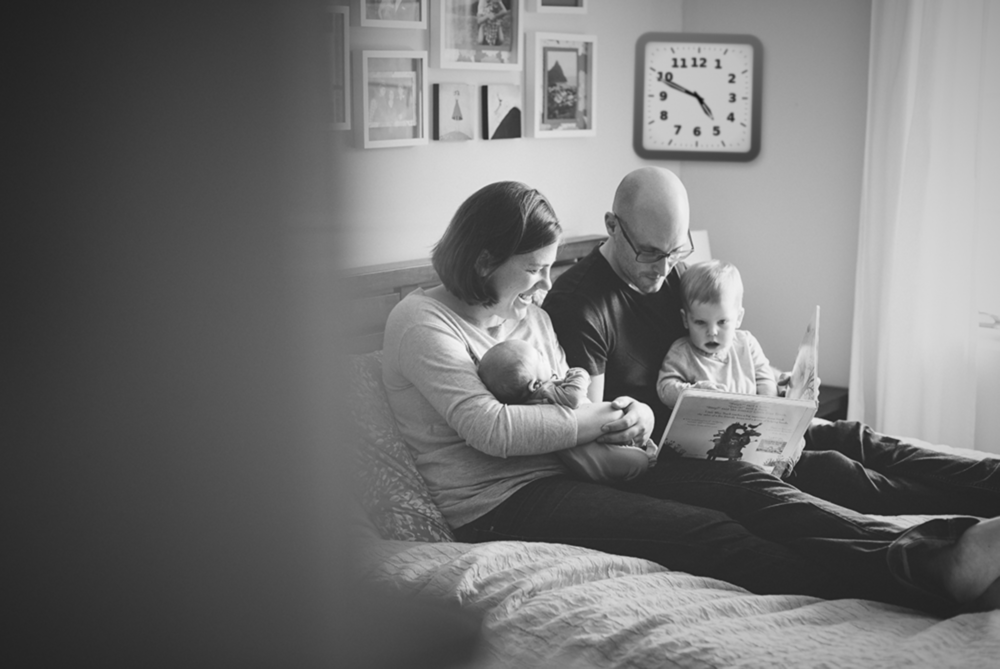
4:49
